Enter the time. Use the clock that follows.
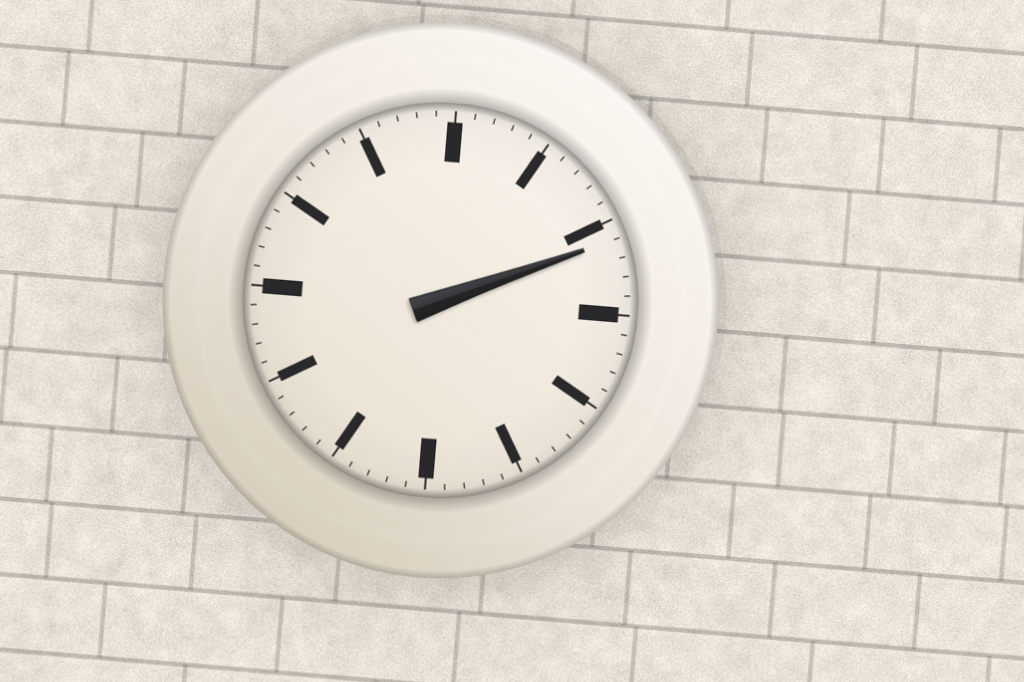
2:11
